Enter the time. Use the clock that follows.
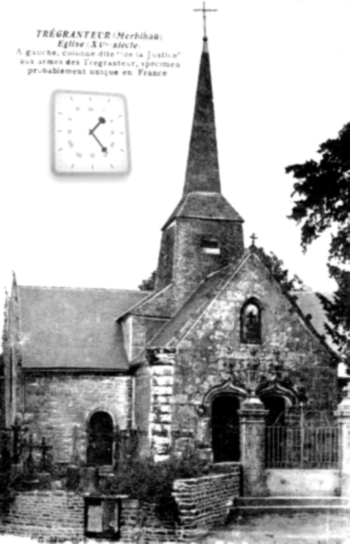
1:24
